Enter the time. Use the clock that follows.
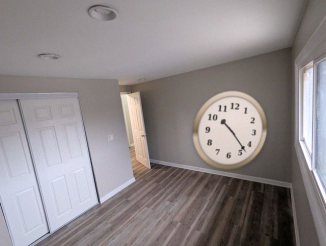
10:23
